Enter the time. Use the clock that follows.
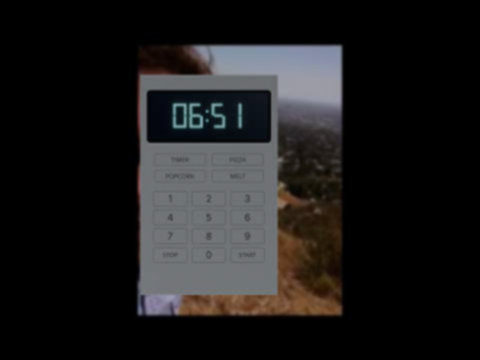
6:51
